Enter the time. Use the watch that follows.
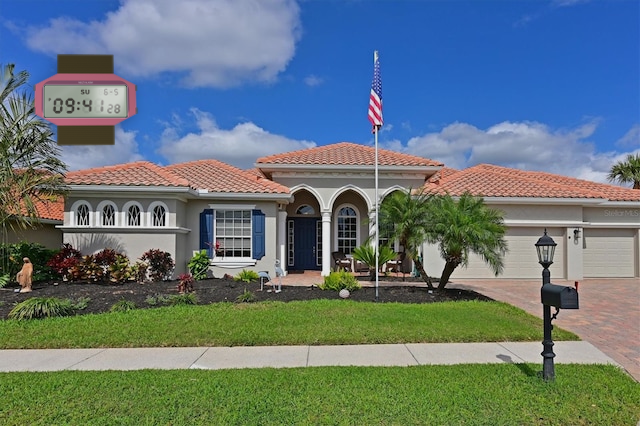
9:41:28
